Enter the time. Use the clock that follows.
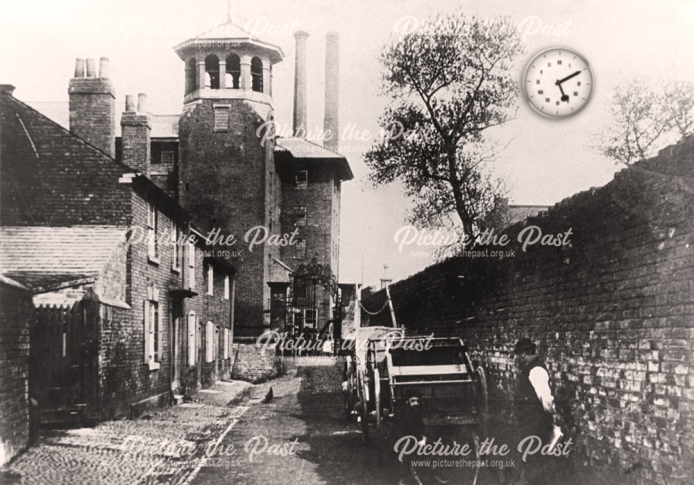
5:10
